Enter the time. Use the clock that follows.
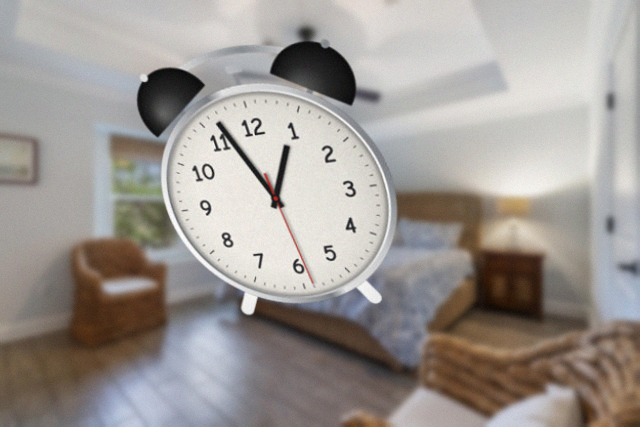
12:56:29
